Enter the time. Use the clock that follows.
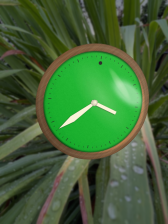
3:38
